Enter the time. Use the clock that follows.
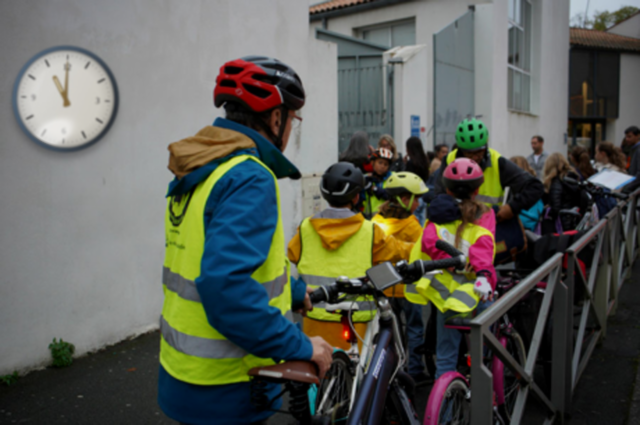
11:00
